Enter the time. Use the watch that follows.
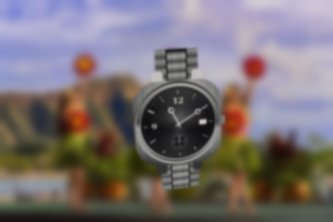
11:10
